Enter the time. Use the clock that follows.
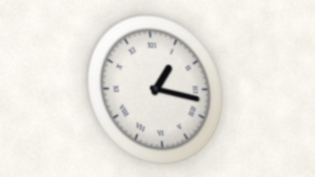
1:17
